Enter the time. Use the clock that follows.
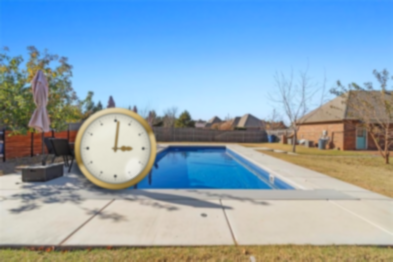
3:01
